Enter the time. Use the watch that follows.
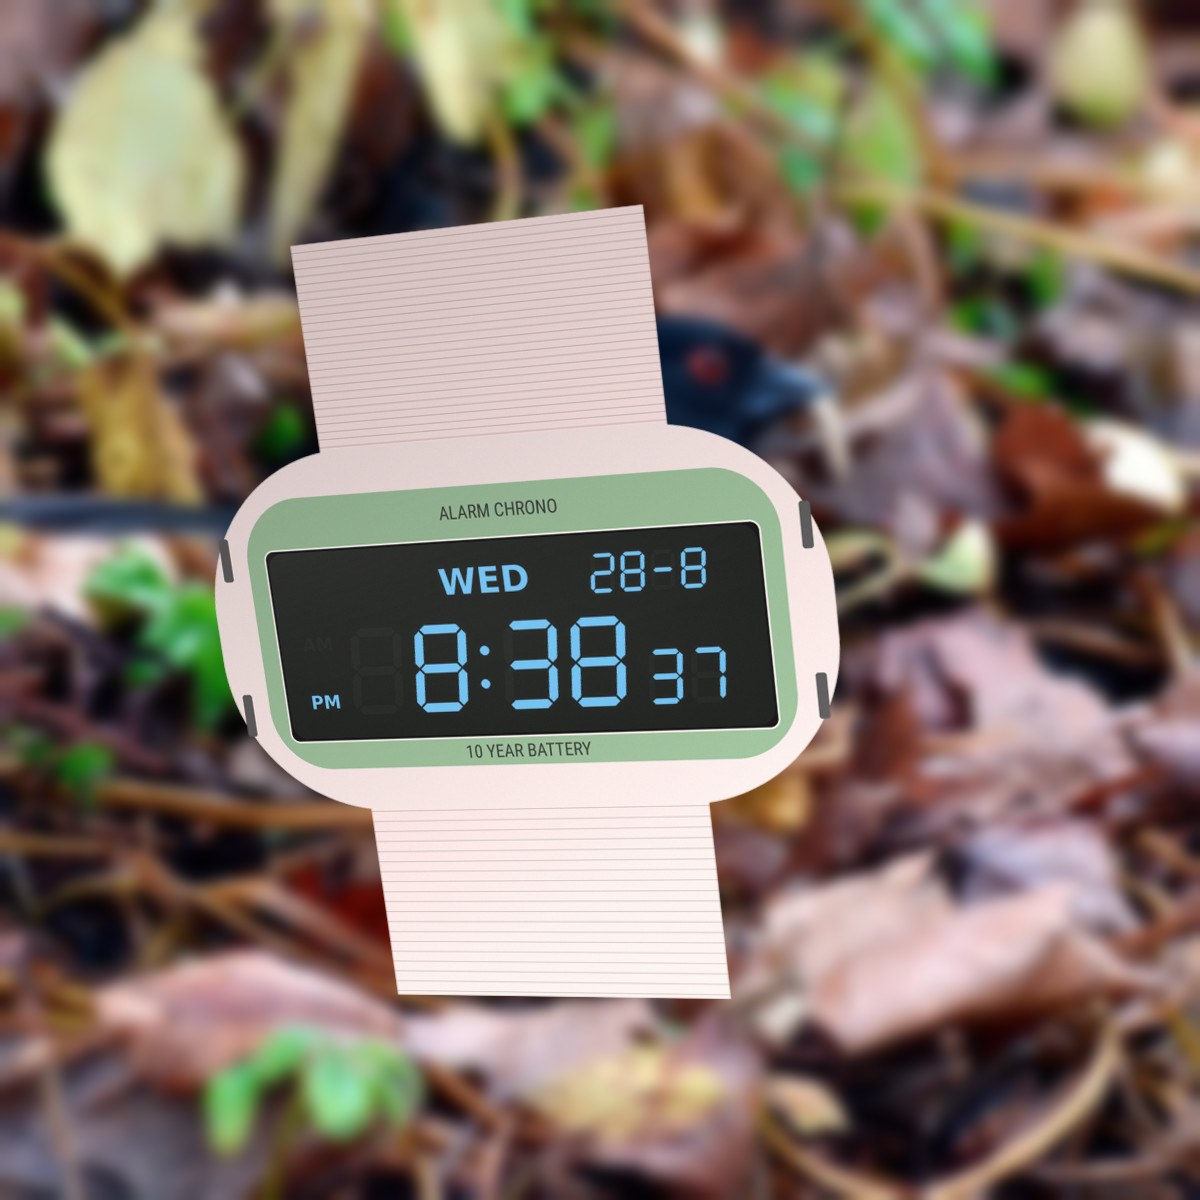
8:38:37
